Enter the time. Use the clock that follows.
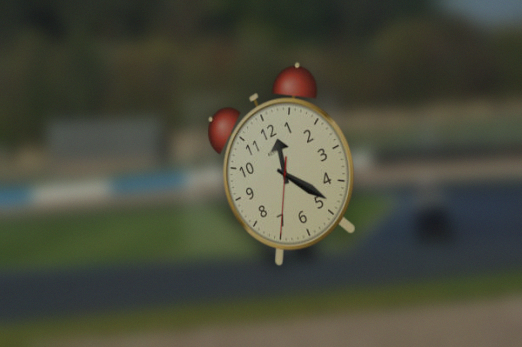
12:23:35
